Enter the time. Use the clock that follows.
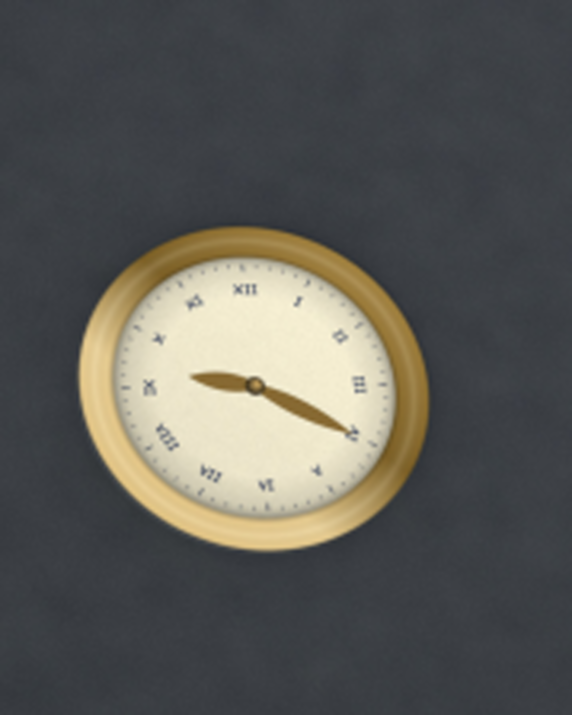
9:20
